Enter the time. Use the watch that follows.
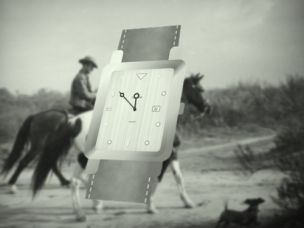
11:52
